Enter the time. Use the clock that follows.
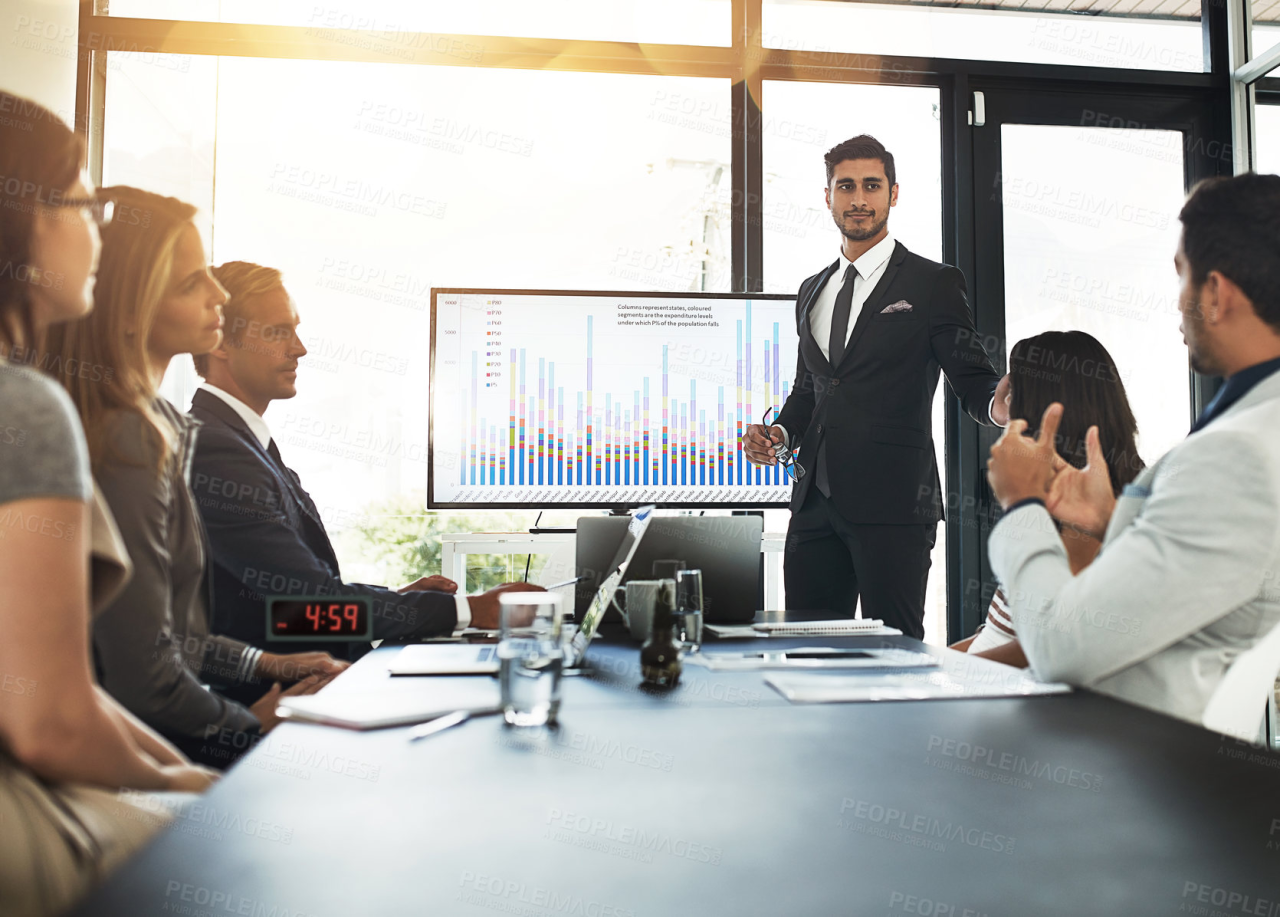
4:59
